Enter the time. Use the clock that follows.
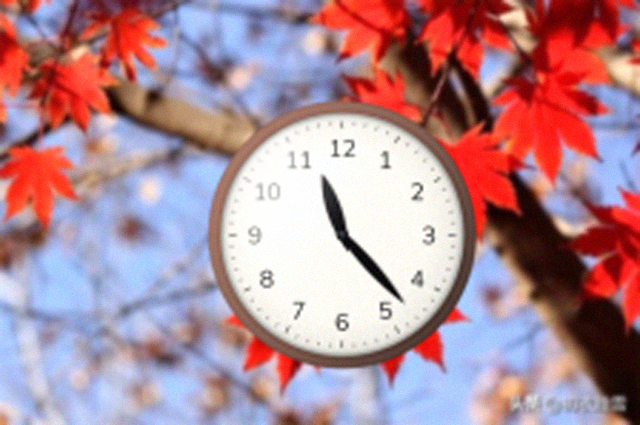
11:23
